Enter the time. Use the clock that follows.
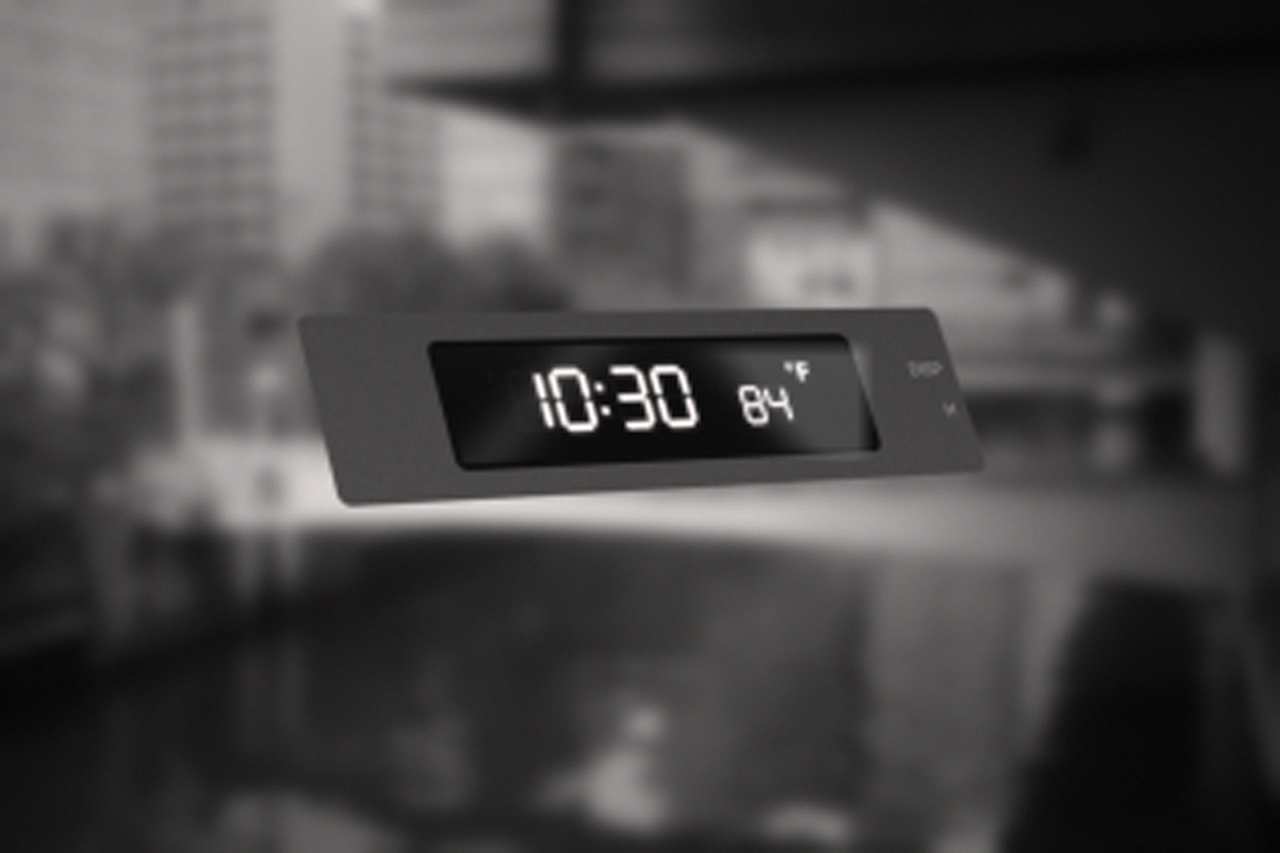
10:30
